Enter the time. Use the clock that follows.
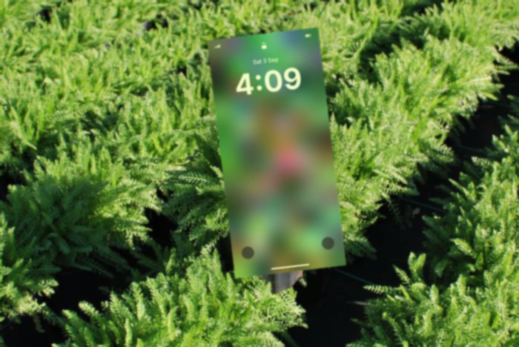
4:09
